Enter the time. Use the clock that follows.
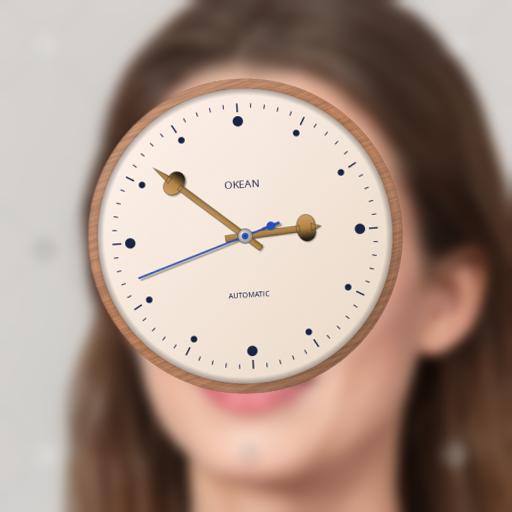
2:51:42
